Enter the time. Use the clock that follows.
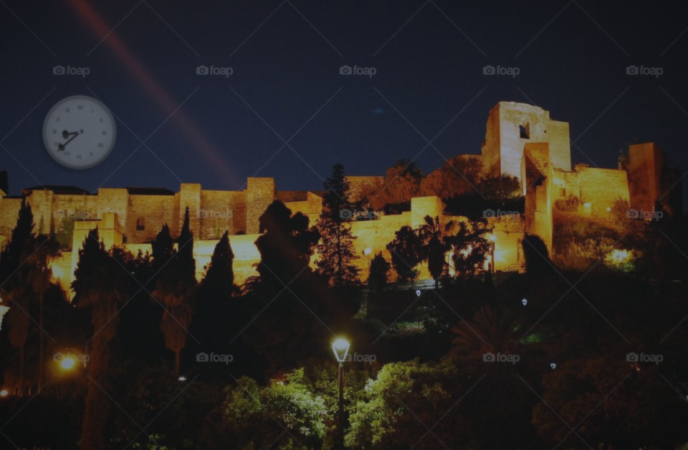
8:38
